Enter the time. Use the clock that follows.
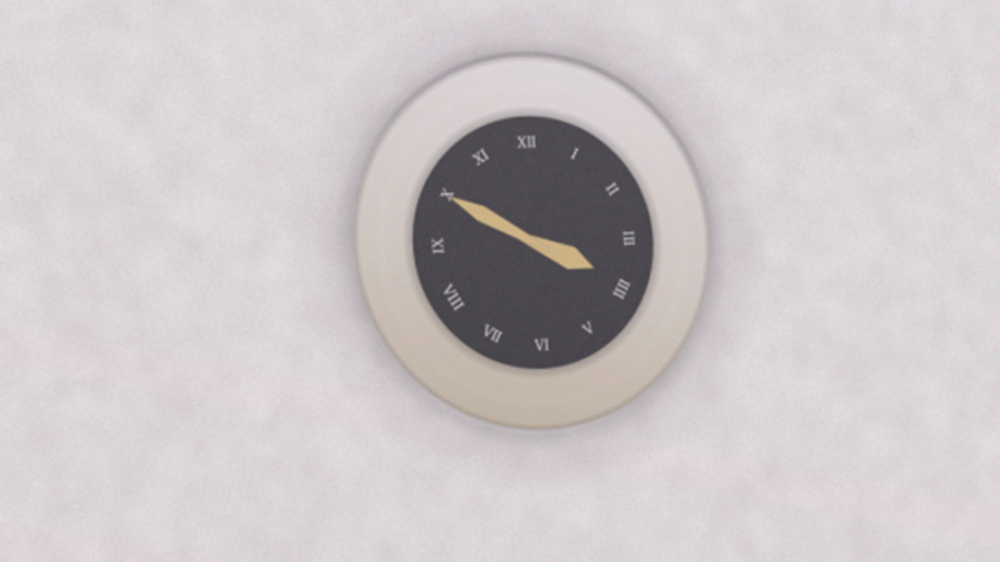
3:50
